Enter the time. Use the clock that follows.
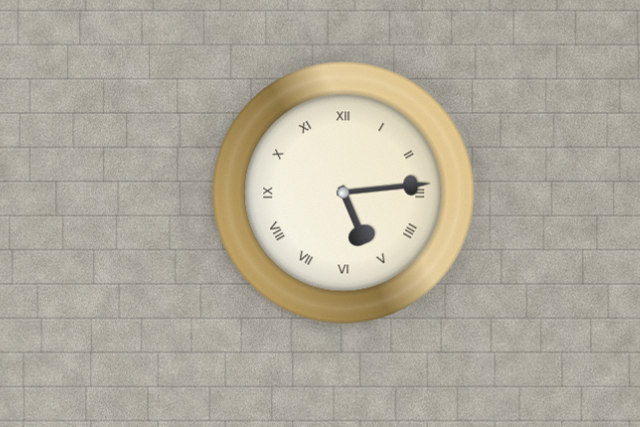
5:14
